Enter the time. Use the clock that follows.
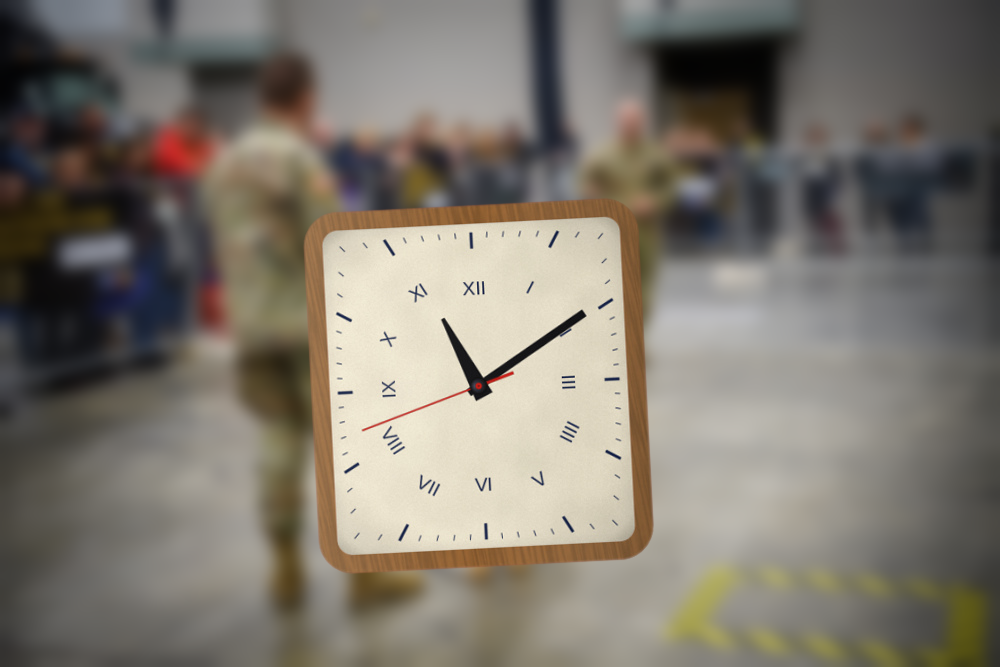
11:09:42
